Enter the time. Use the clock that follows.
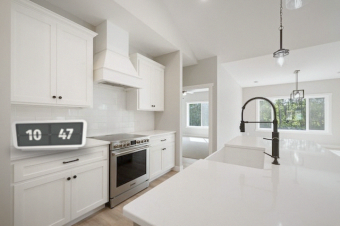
10:47
